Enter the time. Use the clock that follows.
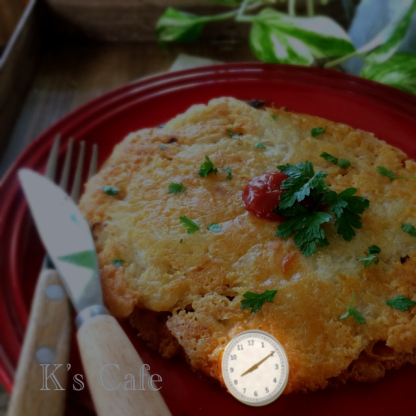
8:10
